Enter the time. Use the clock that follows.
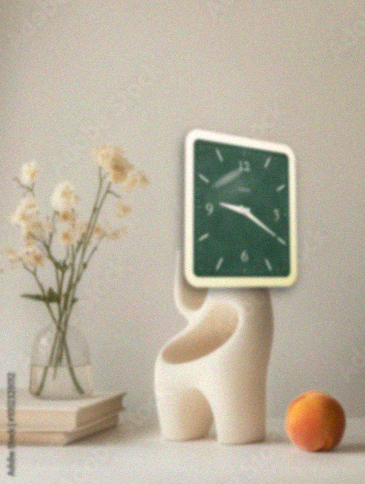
9:20
